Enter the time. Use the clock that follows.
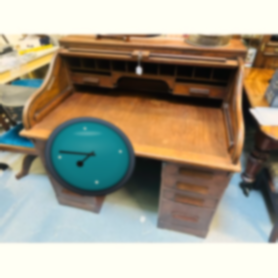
7:47
